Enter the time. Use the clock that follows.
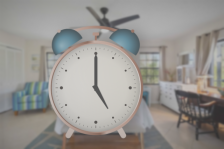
5:00
